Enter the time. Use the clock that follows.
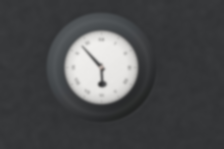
5:53
